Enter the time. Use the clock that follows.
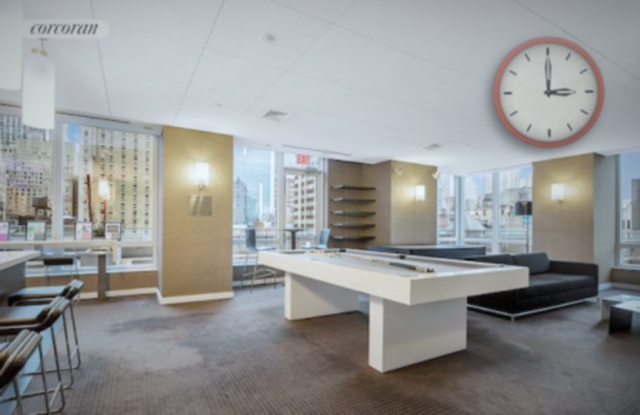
3:00
